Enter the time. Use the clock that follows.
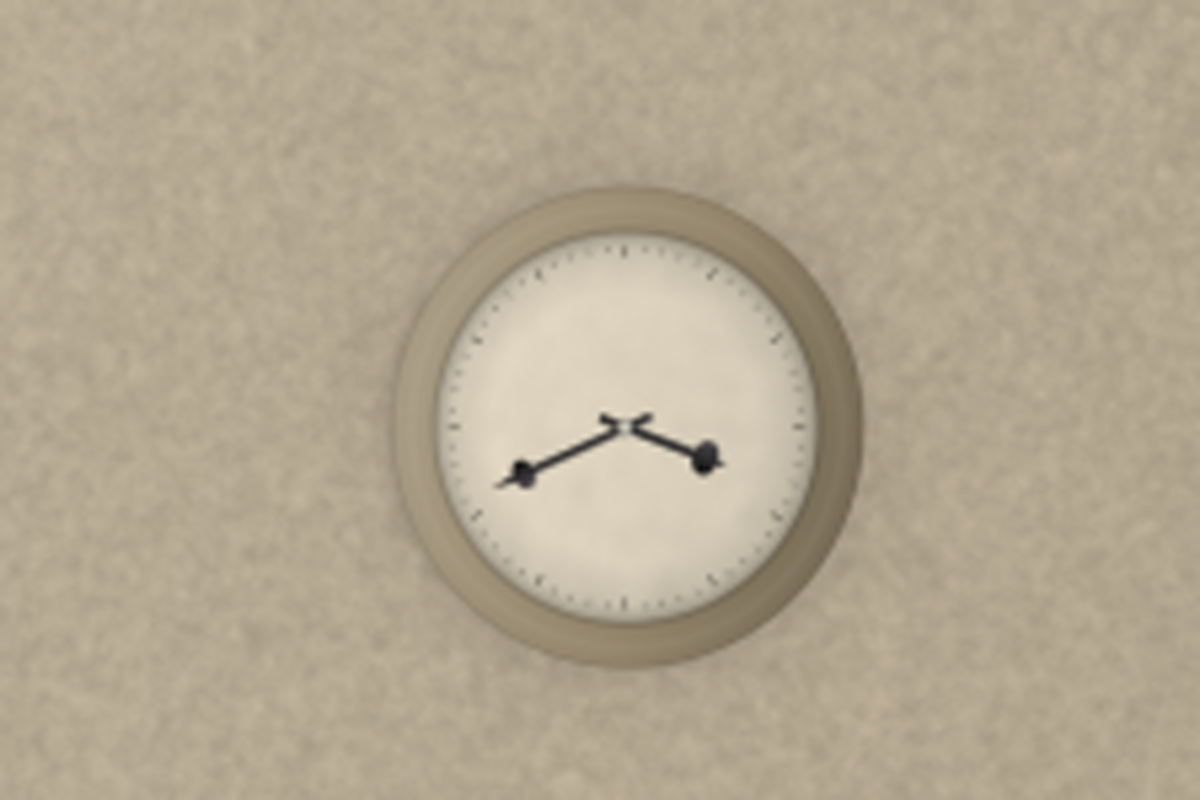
3:41
